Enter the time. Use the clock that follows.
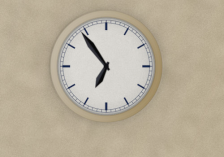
6:54
